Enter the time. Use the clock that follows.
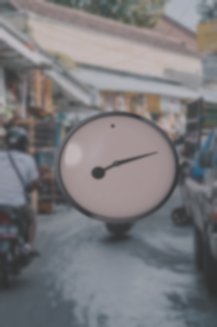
8:13
